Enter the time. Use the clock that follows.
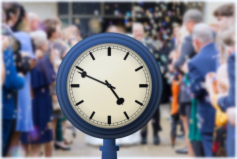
4:49
